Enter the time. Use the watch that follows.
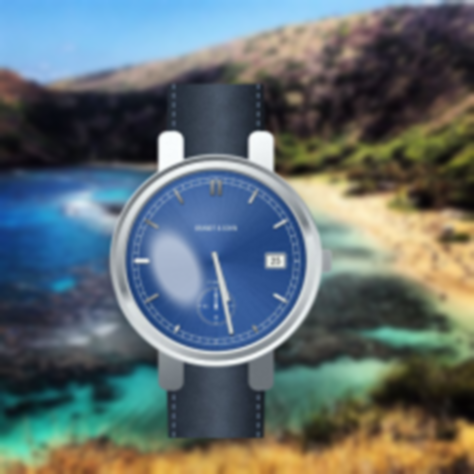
5:28
